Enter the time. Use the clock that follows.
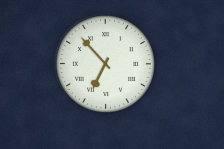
6:53
